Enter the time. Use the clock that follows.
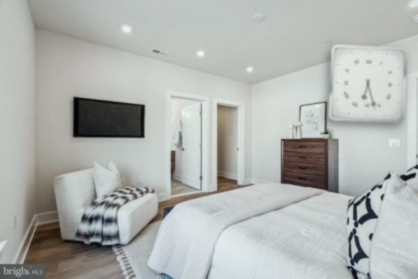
6:27
